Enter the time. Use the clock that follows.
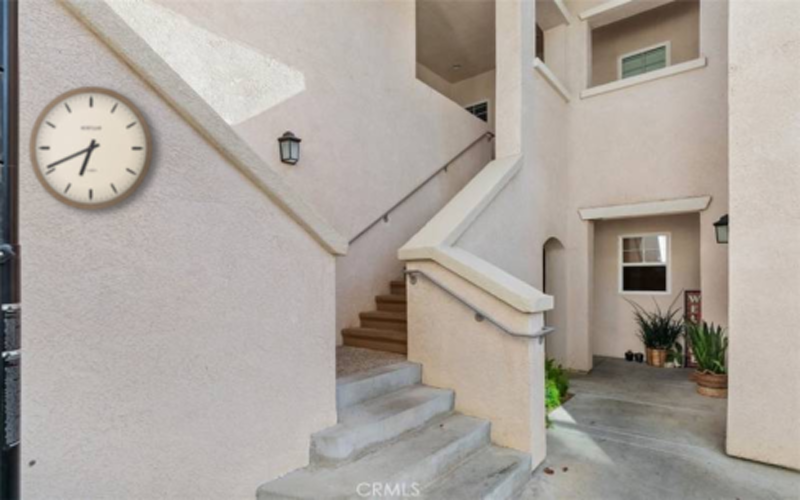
6:41
